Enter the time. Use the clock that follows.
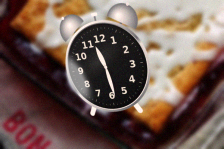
11:29
